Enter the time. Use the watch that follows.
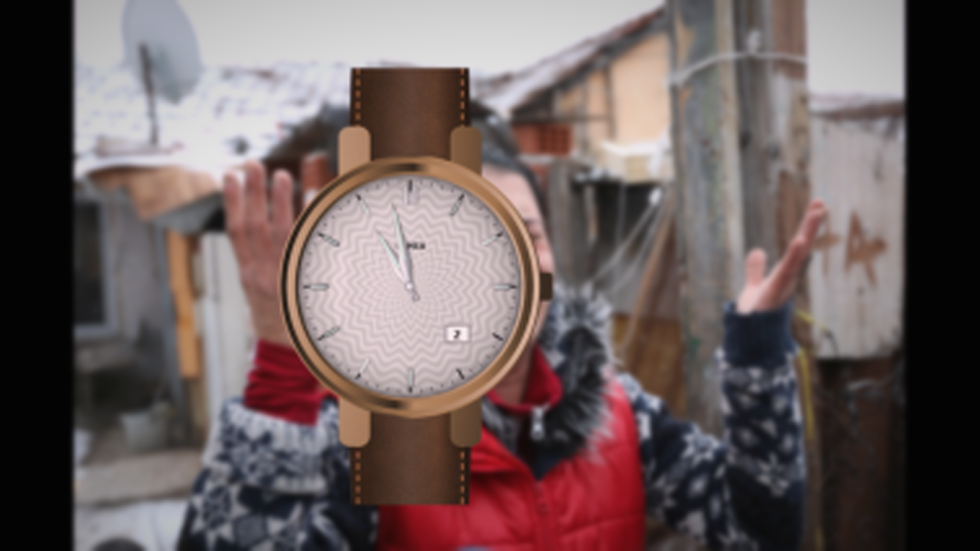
10:58
